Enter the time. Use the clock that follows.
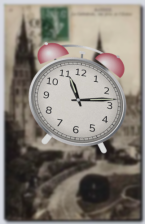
11:13
